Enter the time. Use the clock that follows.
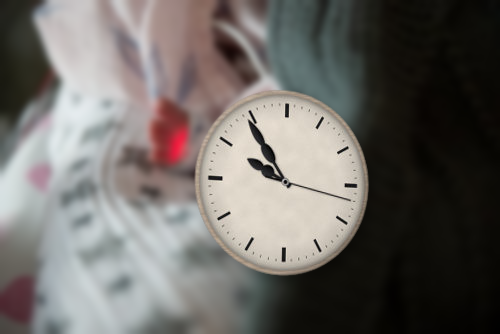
9:54:17
